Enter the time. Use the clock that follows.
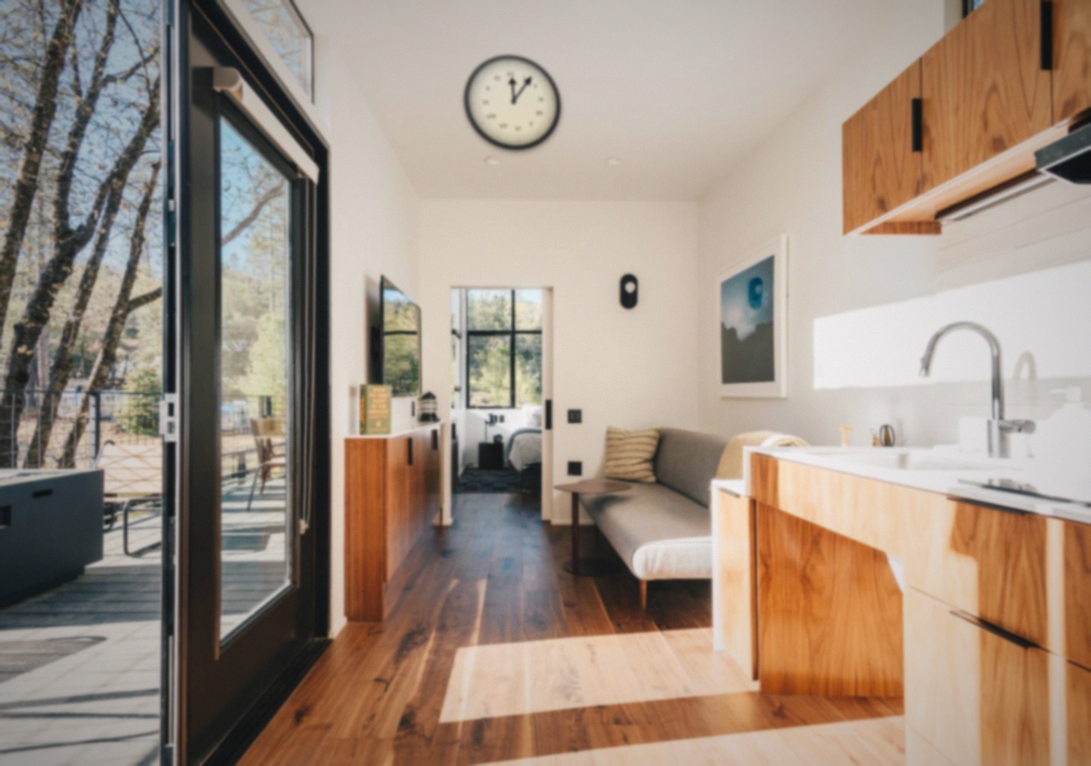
12:07
